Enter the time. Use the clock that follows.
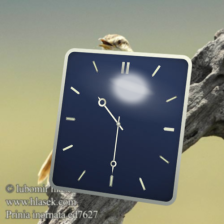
10:30
